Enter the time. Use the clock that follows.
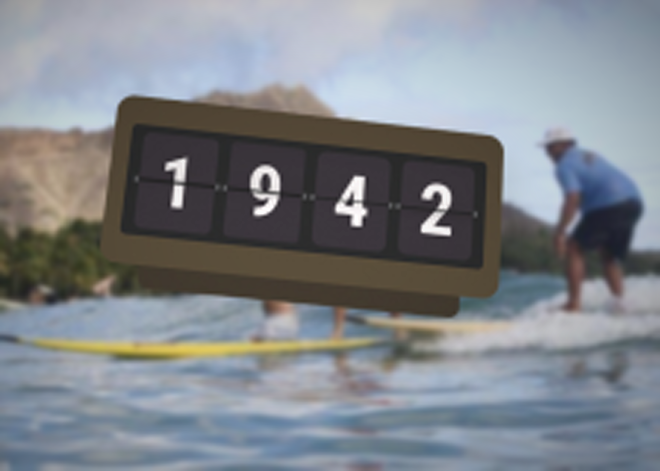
19:42
